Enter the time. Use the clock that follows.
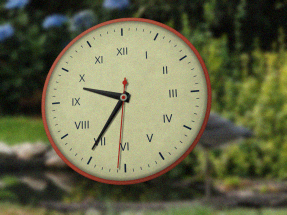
9:35:31
